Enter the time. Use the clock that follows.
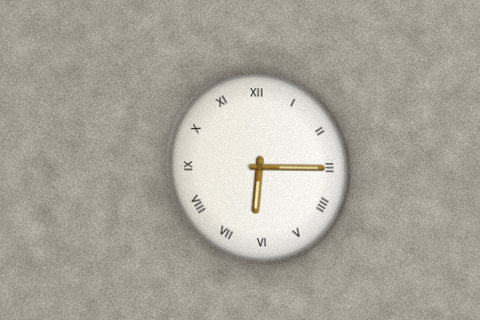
6:15
